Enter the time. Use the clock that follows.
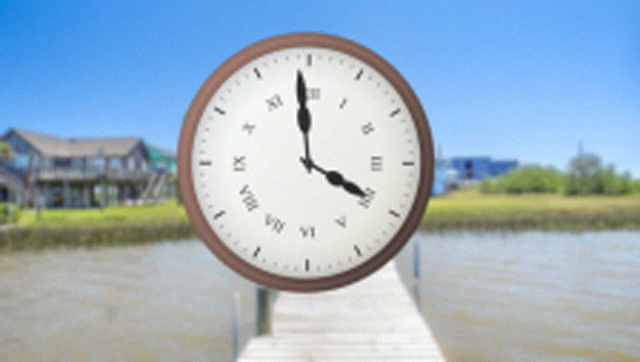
3:59
